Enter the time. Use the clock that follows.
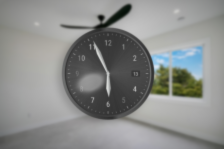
5:56
